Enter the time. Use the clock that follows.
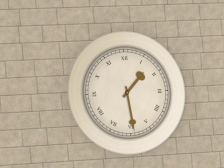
1:29
